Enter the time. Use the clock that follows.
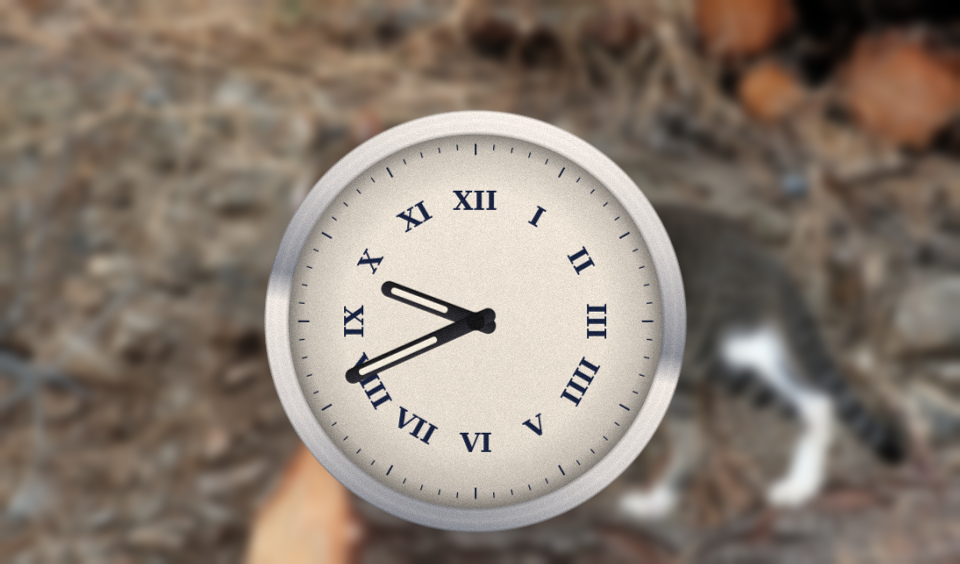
9:41
